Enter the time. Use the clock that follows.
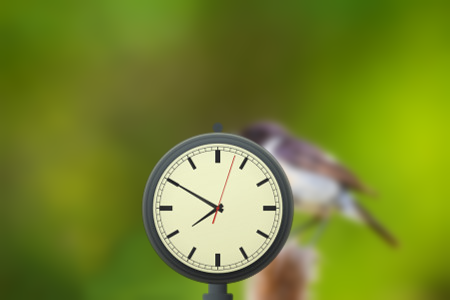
7:50:03
